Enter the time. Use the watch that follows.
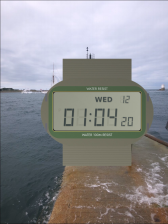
1:04:20
